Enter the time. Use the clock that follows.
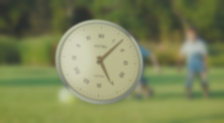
5:07
